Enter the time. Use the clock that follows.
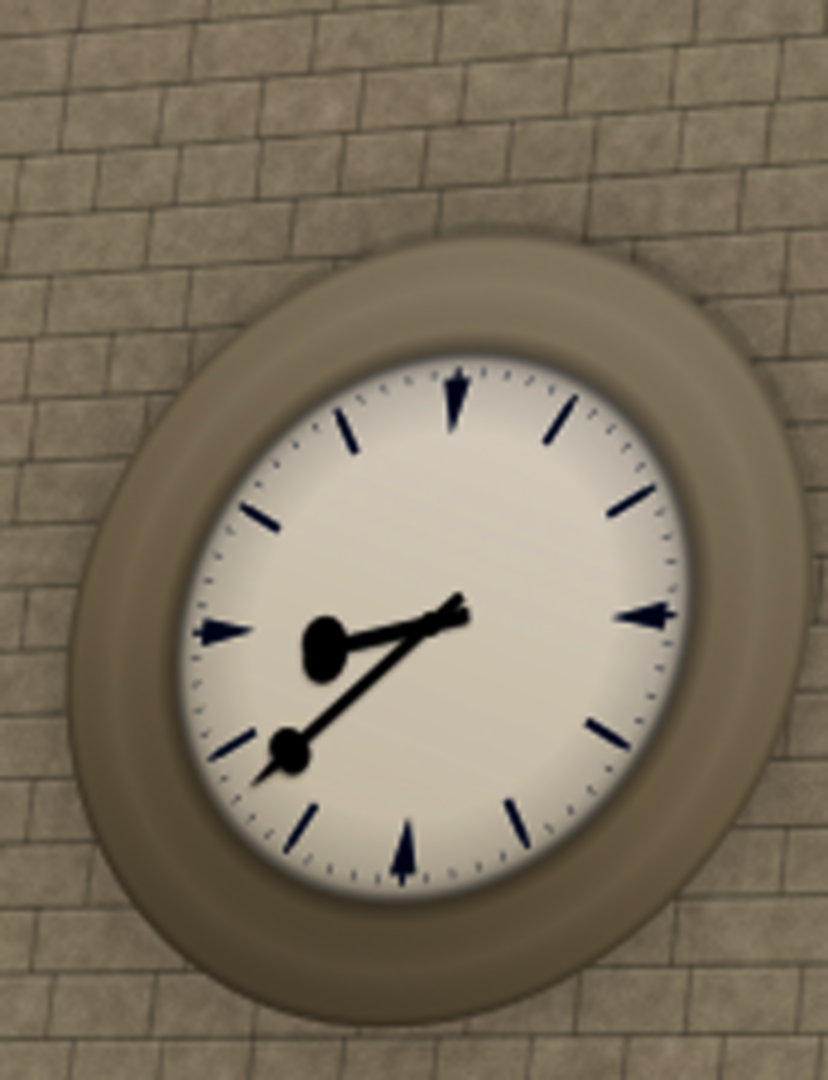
8:38
